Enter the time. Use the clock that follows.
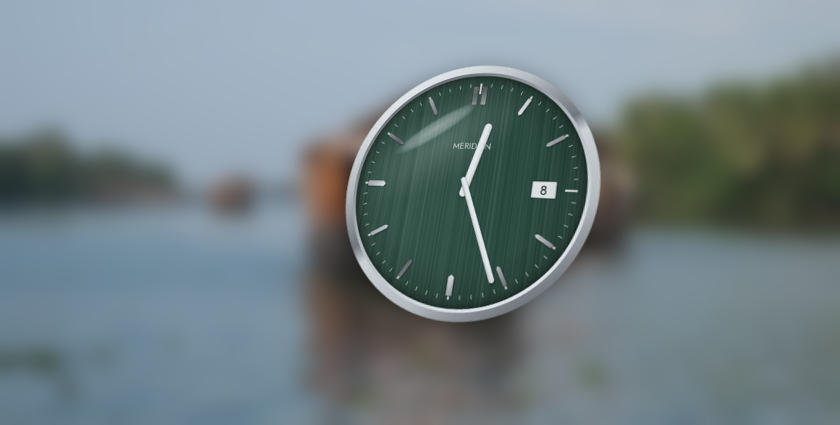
12:26
